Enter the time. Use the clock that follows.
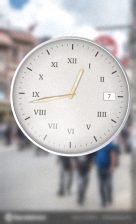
12:43
